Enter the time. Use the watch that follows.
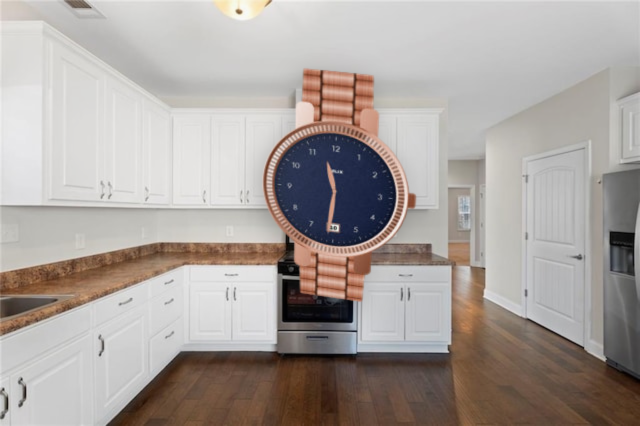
11:31
